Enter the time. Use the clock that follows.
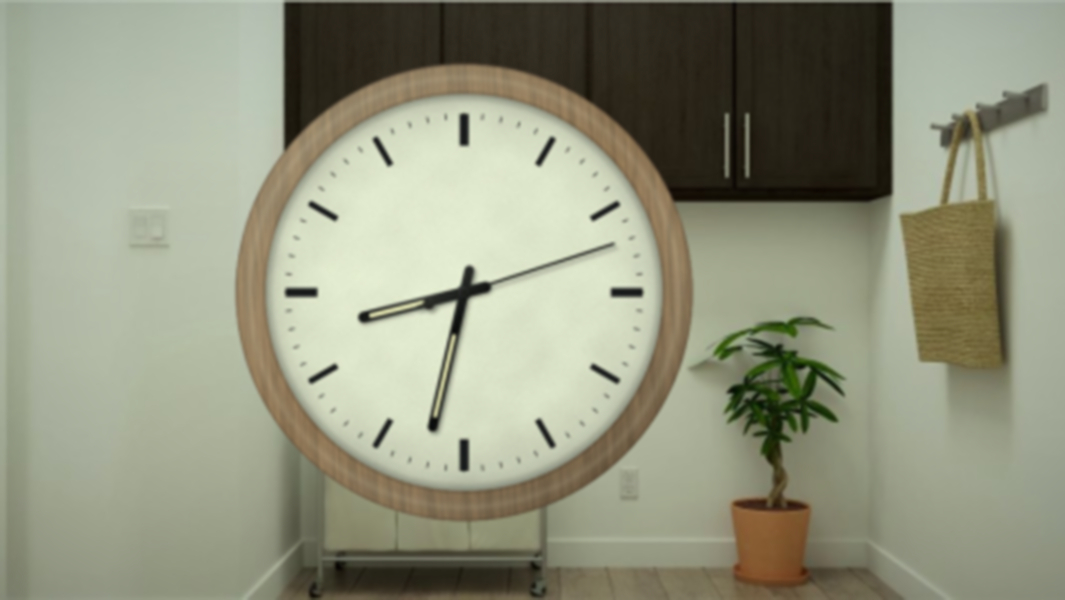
8:32:12
